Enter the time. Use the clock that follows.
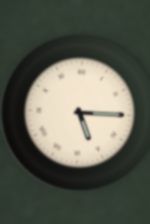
5:15
